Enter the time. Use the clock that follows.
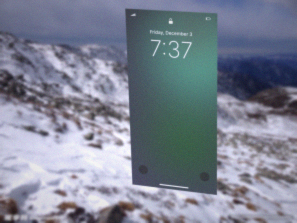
7:37
